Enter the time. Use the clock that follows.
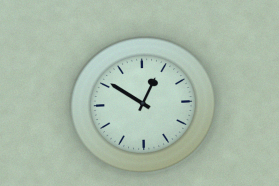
12:51
